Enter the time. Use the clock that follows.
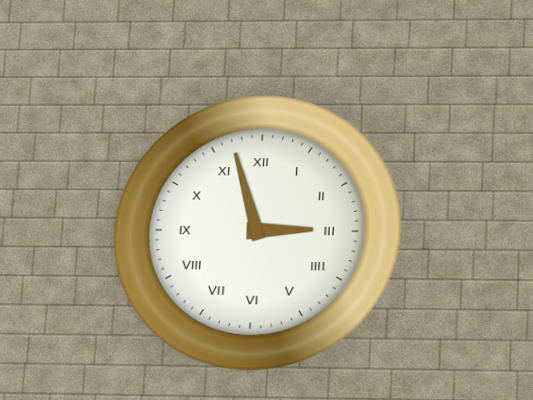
2:57
